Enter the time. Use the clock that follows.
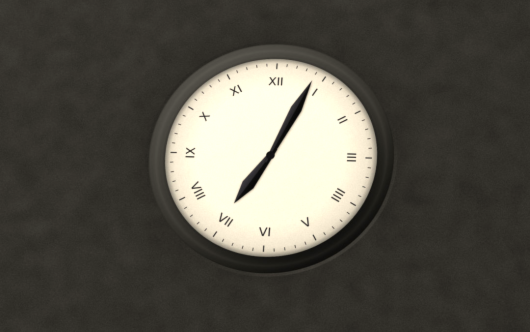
7:04
